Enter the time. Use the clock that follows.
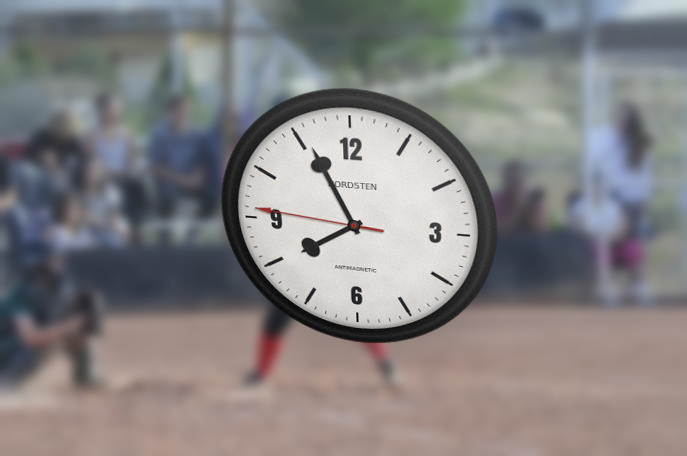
7:55:46
